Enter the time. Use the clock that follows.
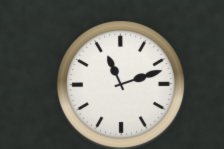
11:12
